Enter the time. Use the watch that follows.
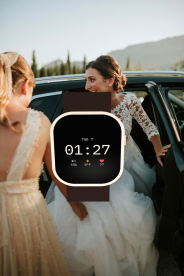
1:27
